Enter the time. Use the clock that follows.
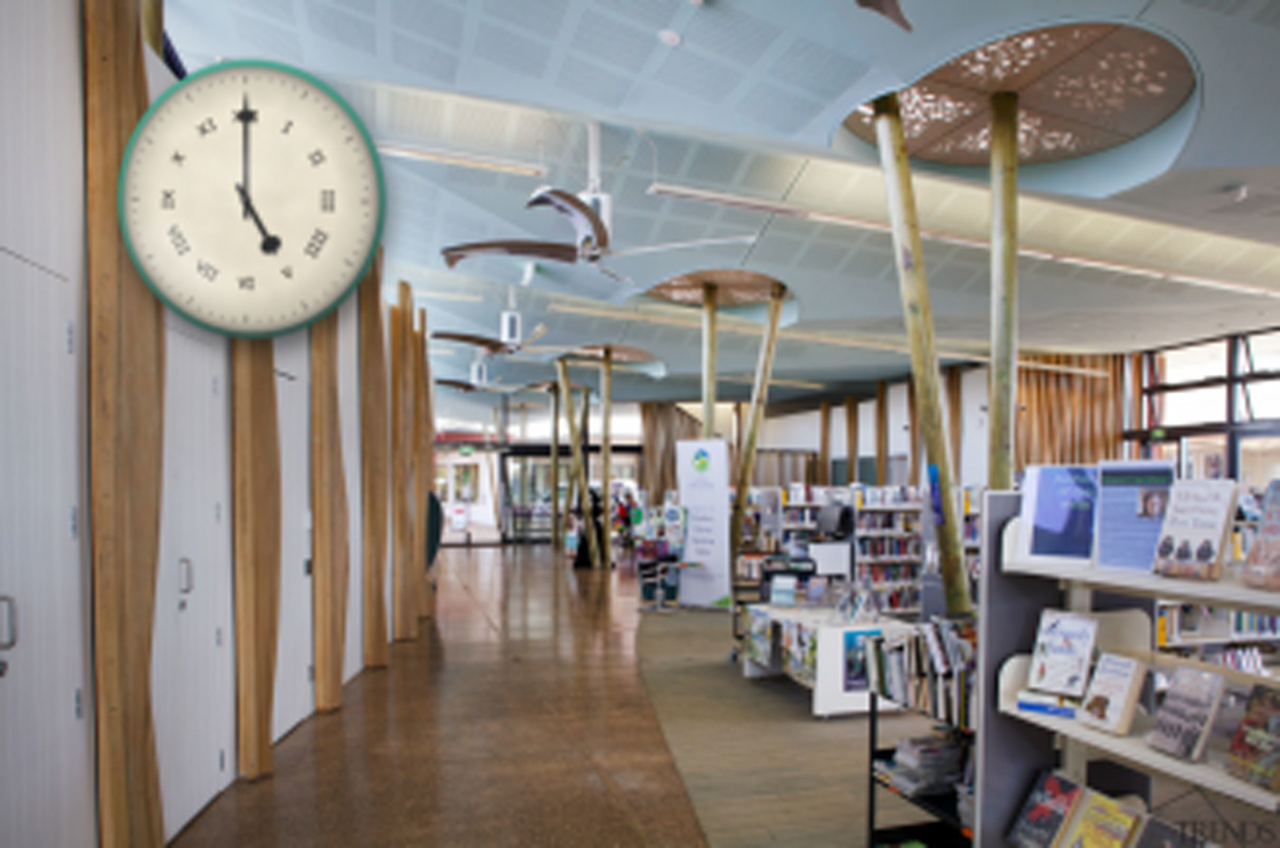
5:00
